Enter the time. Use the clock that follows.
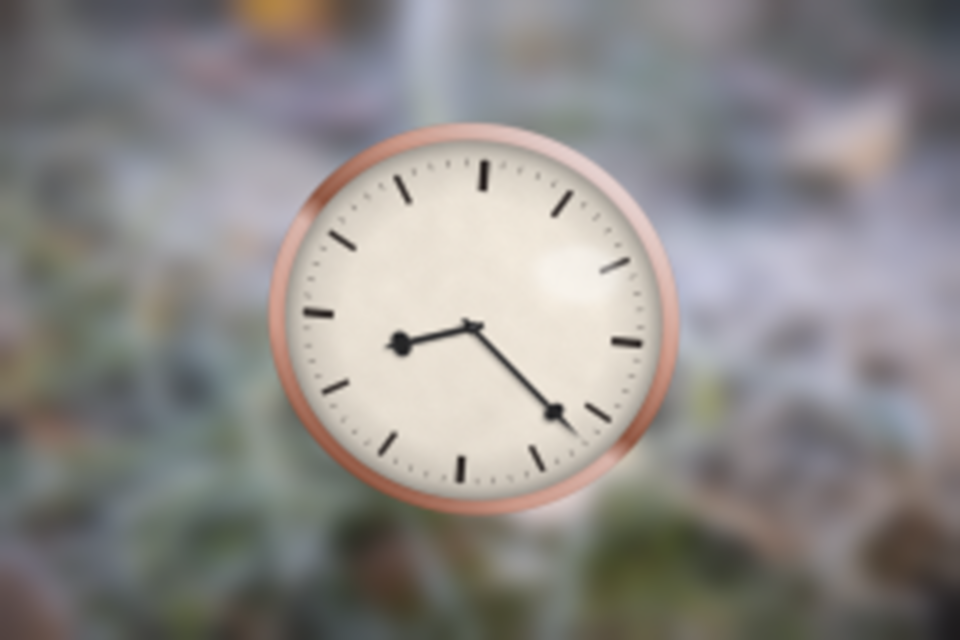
8:22
